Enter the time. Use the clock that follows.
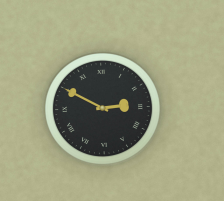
2:50
